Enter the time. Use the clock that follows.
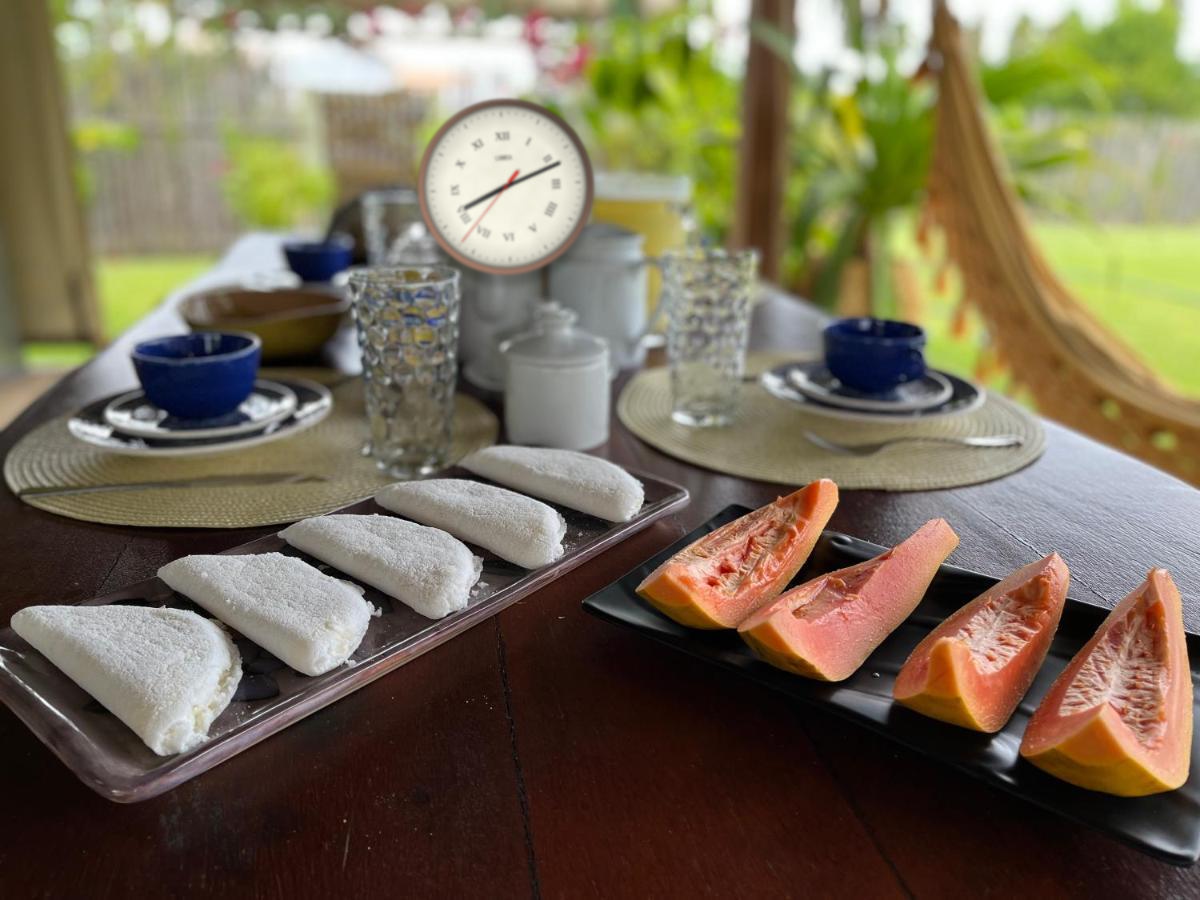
8:11:37
